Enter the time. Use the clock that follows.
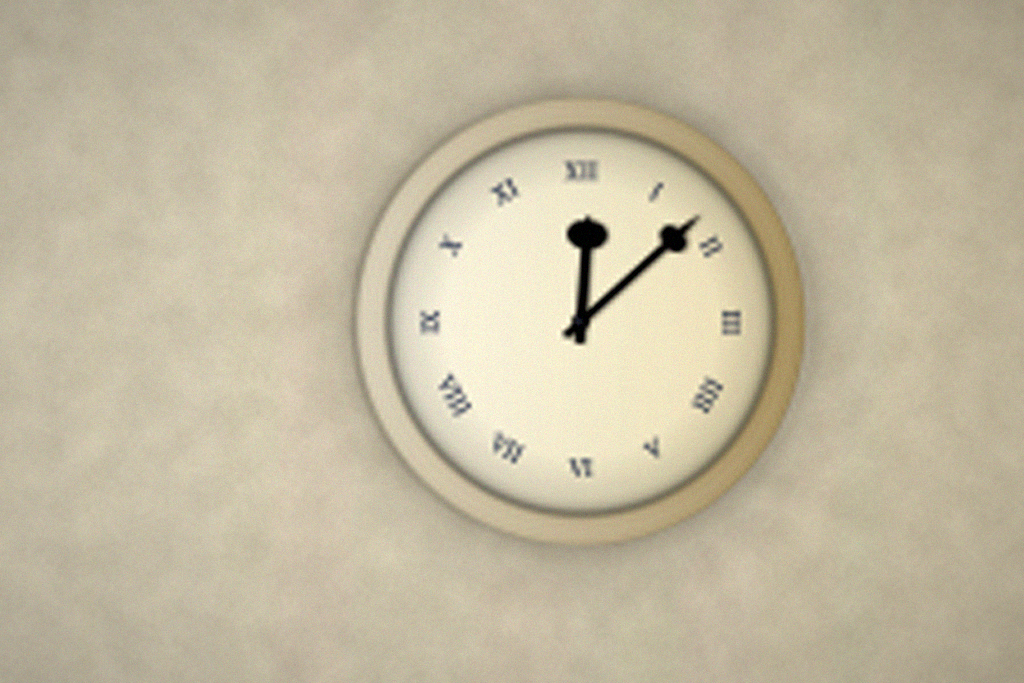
12:08
